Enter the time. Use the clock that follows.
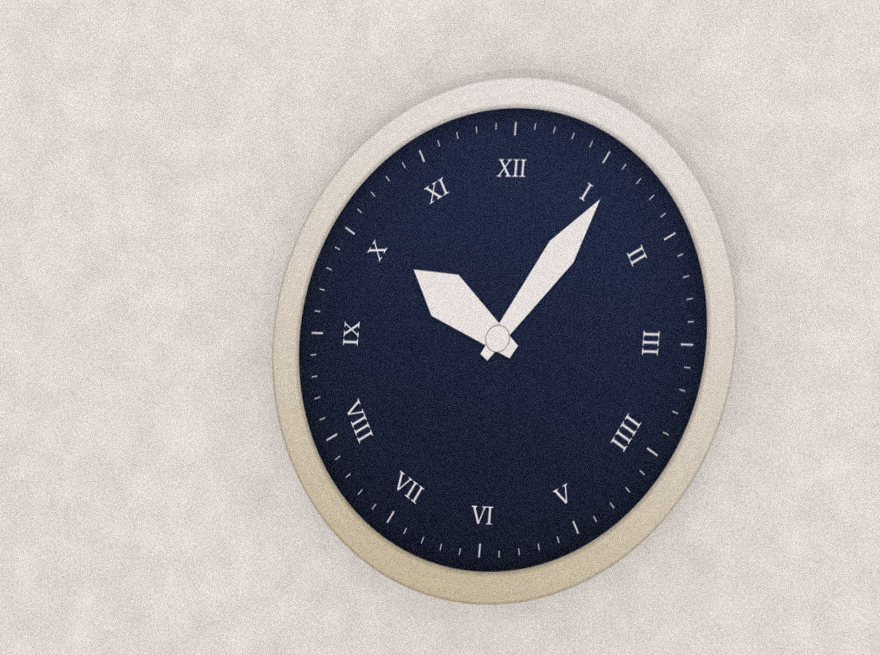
10:06
